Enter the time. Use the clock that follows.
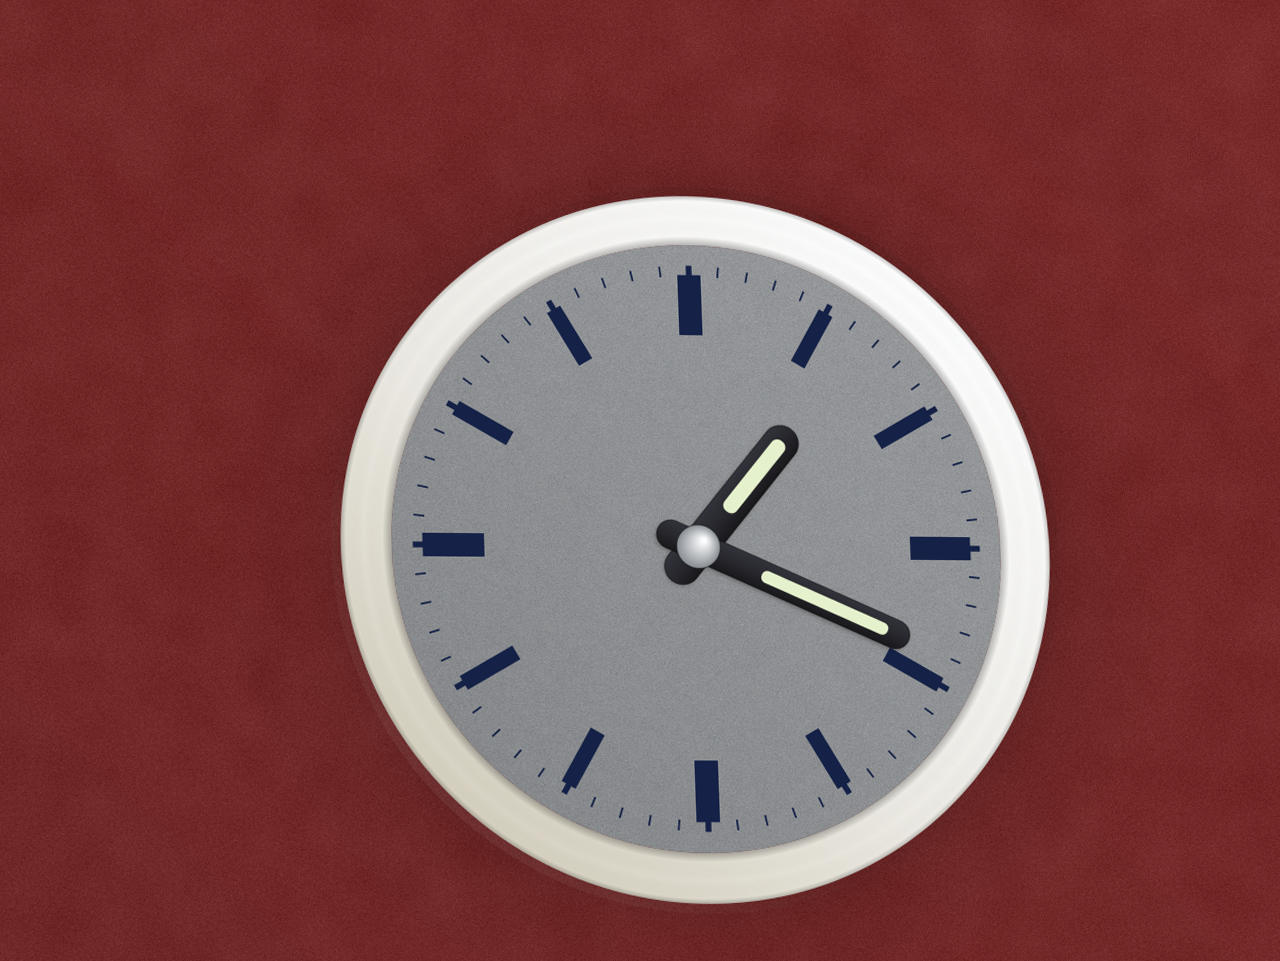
1:19
